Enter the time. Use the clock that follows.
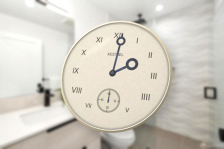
2:01
